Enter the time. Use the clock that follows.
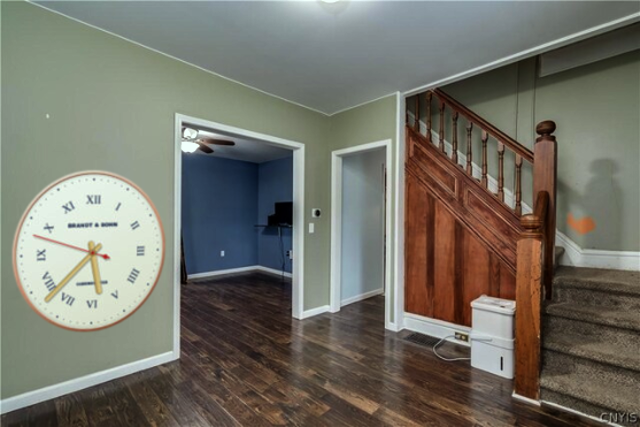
5:37:48
